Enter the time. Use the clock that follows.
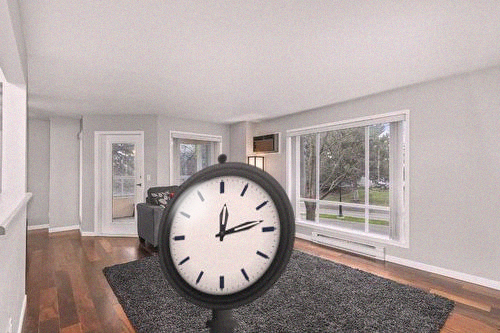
12:13
